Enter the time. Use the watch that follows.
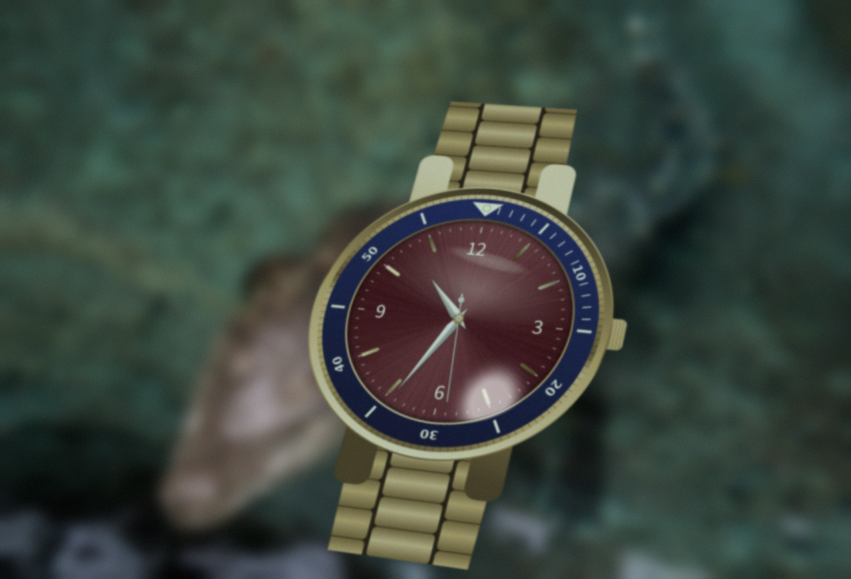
10:34:29
